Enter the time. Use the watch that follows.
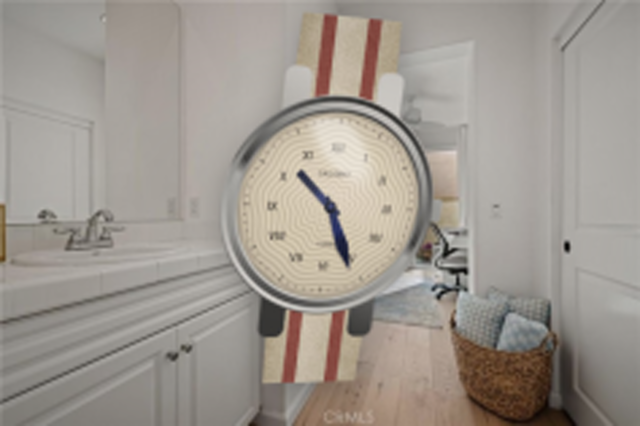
10:26
